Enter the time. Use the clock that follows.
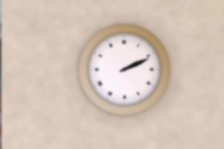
2:11
